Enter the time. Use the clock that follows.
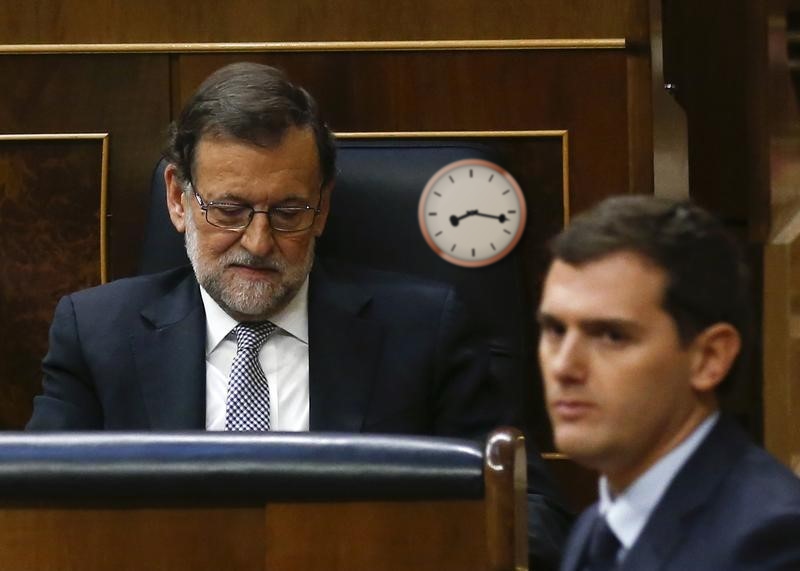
8:17
